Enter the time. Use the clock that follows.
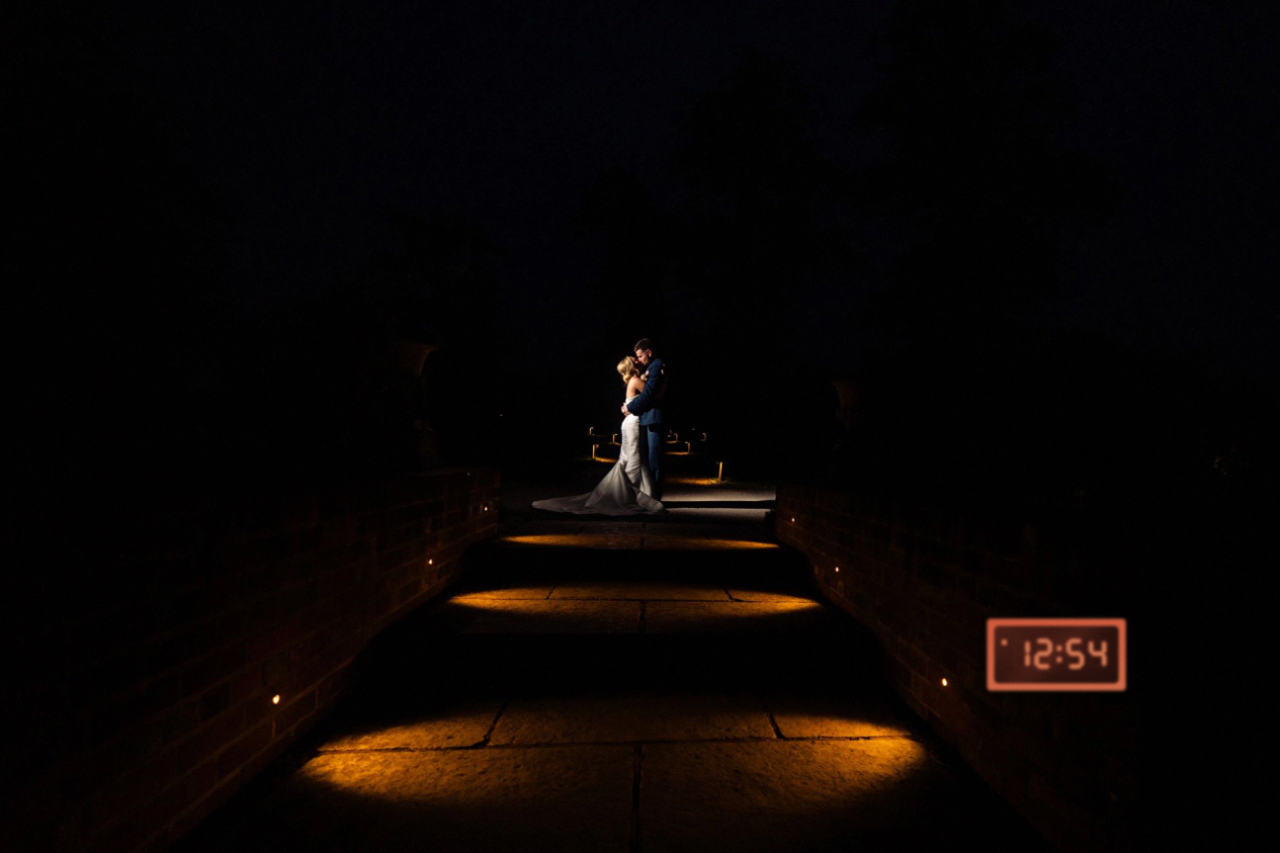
12:54
